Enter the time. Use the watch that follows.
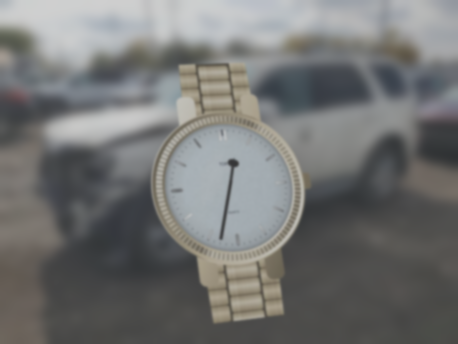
12:33
